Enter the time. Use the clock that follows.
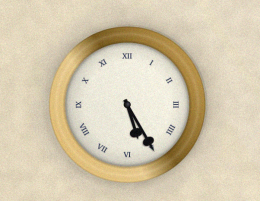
5:25
